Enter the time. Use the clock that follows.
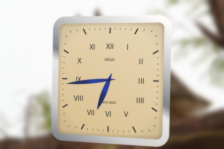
6:44
